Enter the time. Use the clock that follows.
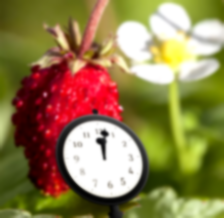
12:02
